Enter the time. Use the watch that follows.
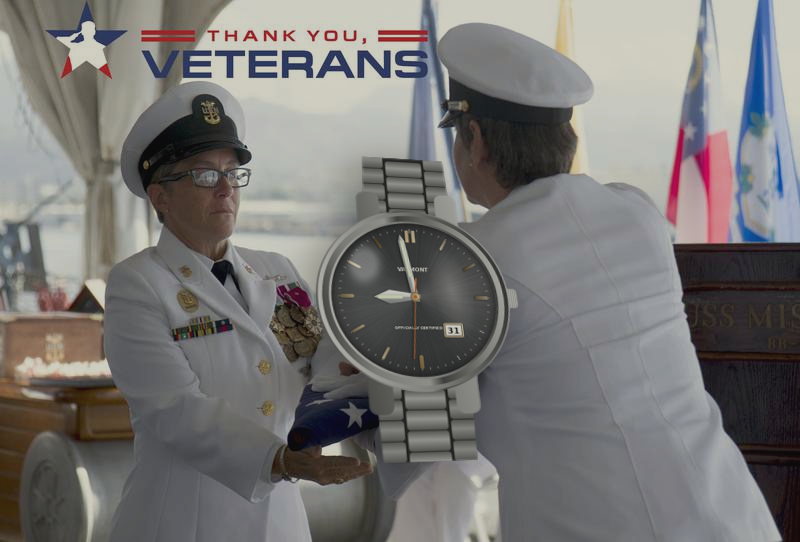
8:58:31
